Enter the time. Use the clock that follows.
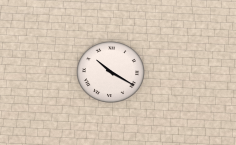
10:20
